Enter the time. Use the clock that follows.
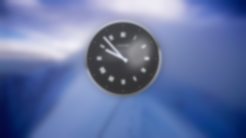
9:53
